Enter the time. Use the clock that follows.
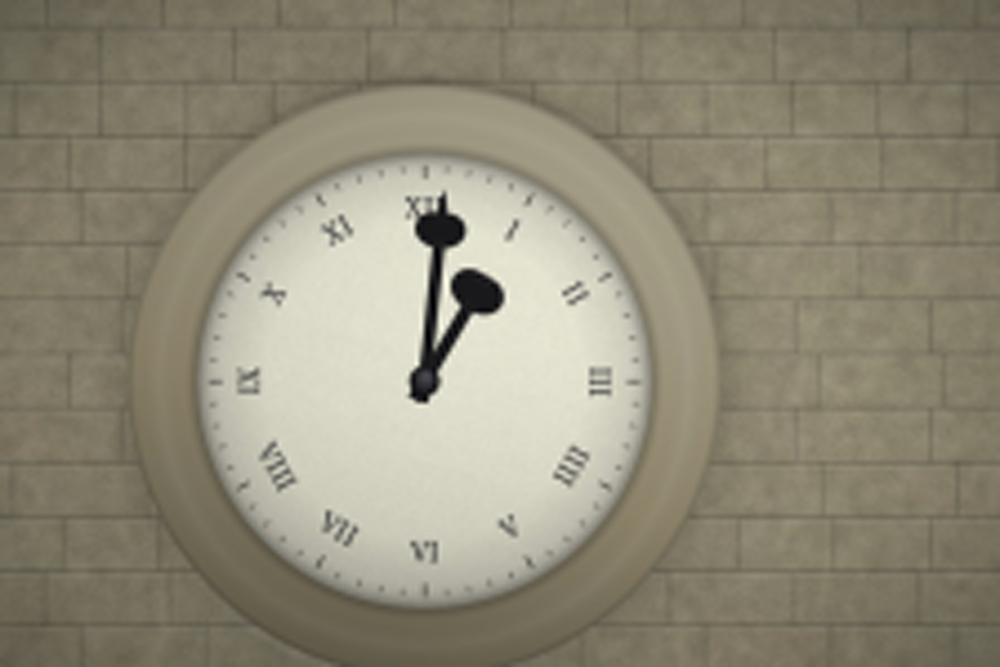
1:01
